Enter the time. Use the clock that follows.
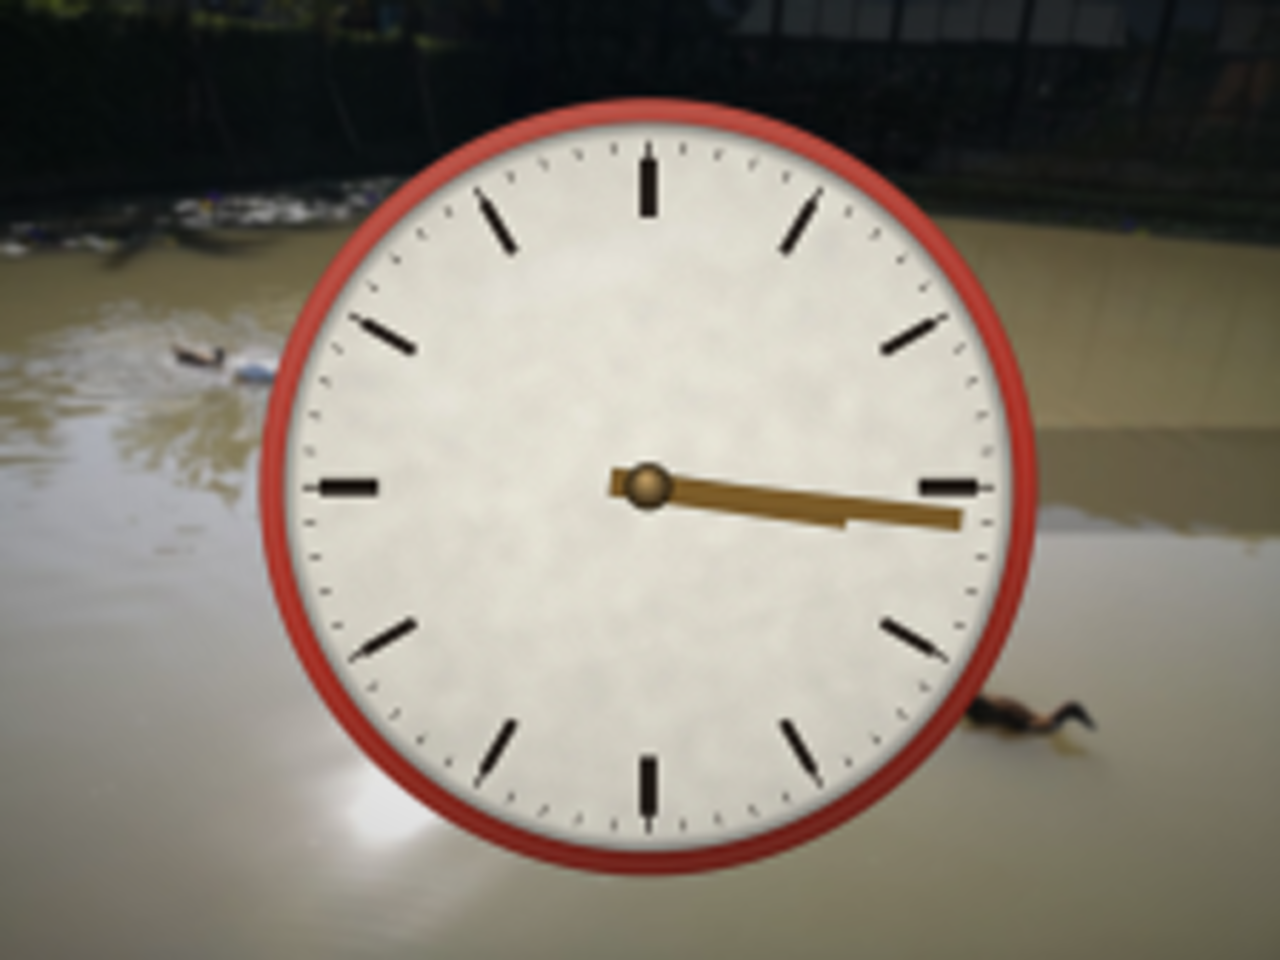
3:16
